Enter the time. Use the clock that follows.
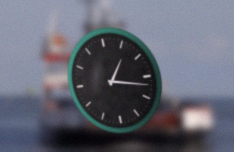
1:17
